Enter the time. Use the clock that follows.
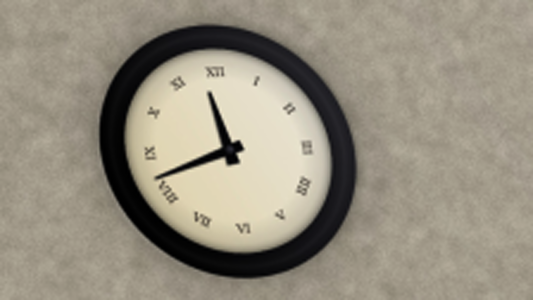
11:42
